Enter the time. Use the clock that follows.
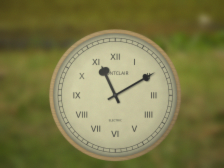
11:10
